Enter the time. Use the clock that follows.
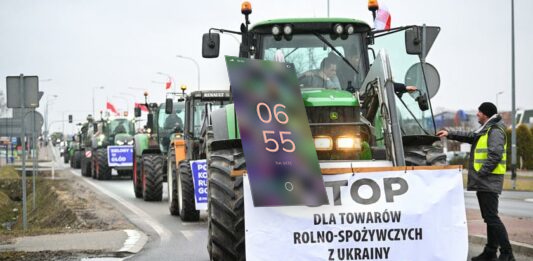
6:55
